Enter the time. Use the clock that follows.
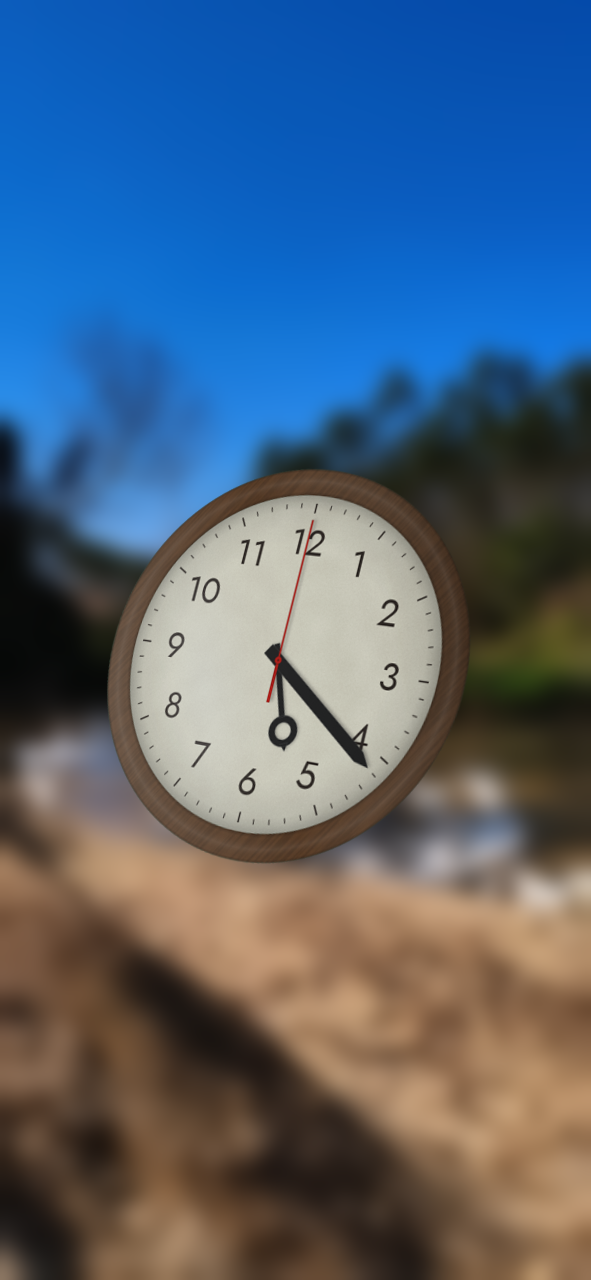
5:21:00
